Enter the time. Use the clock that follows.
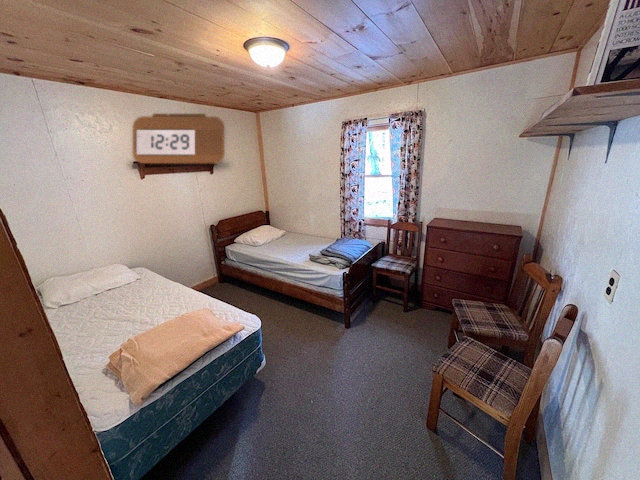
12:29
